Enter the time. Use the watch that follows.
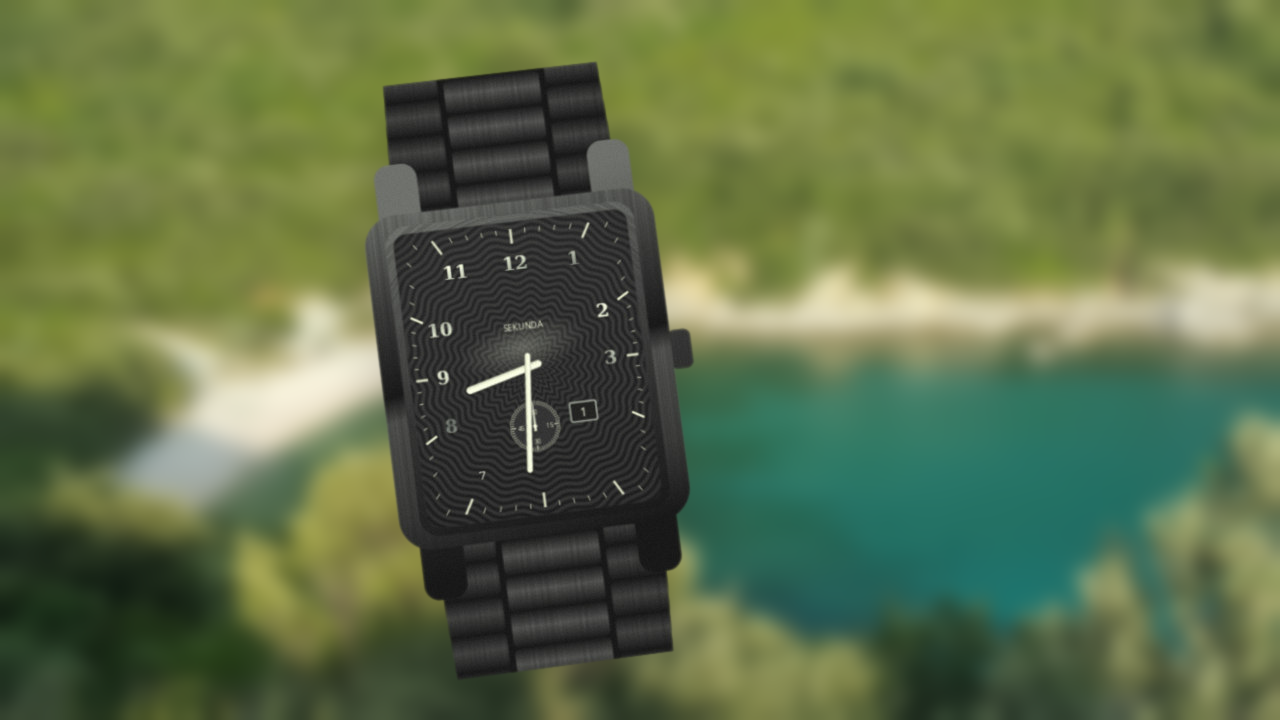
8:31
